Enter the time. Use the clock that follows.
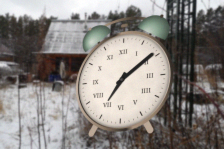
7:09
